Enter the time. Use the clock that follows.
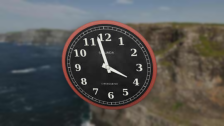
3:58
